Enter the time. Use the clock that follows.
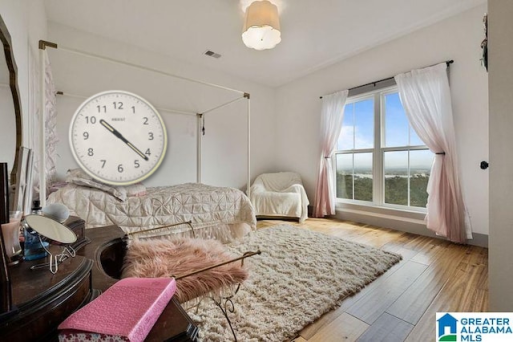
10:22
